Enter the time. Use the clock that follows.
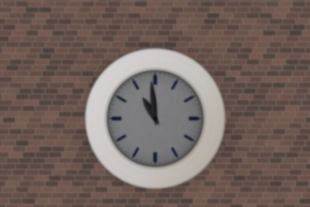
10:59
